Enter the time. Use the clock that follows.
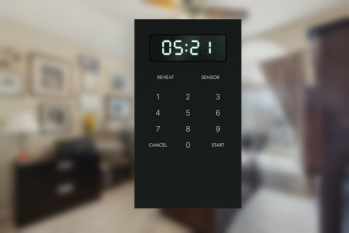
5:21
